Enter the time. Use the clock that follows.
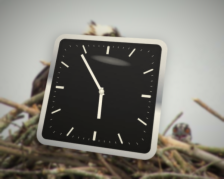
5:54
